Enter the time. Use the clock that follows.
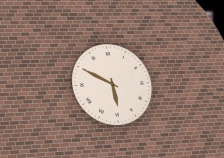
5:50
